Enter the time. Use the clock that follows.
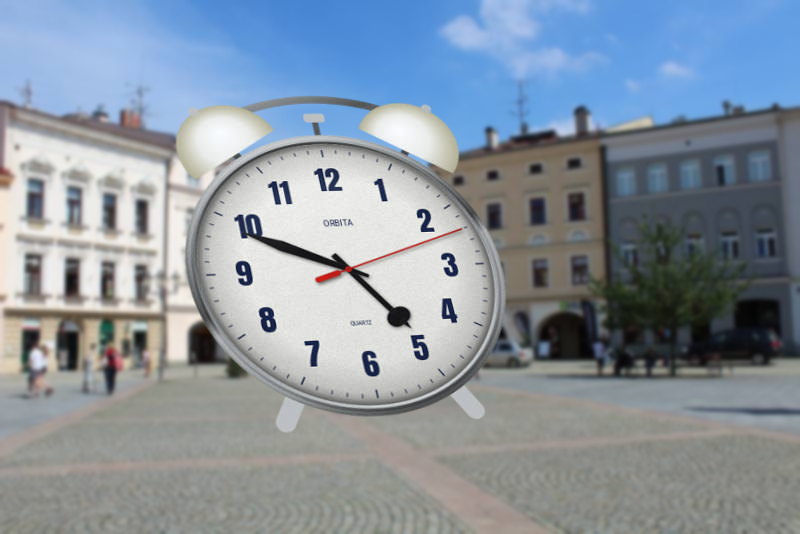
4:49:12
